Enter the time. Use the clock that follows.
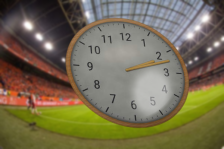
2:12
